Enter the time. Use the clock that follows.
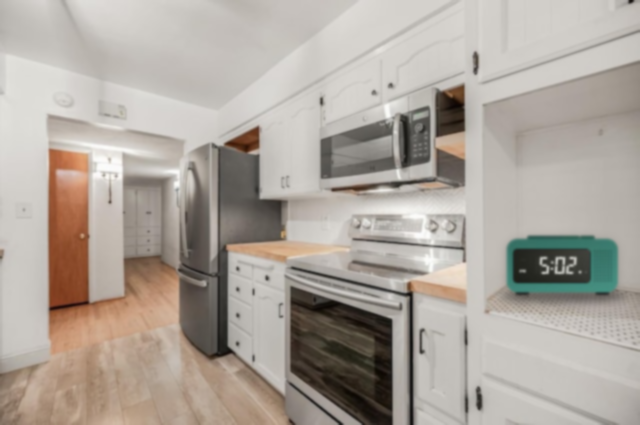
5:02
